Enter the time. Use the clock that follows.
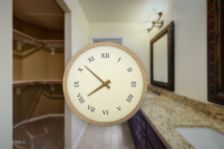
7:52
